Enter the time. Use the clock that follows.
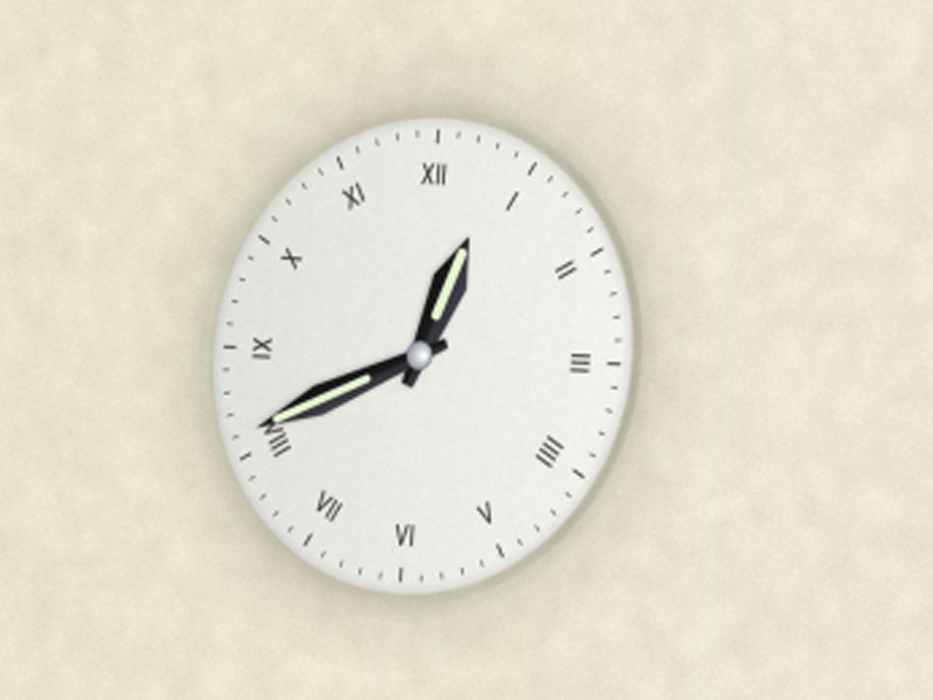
12:41
